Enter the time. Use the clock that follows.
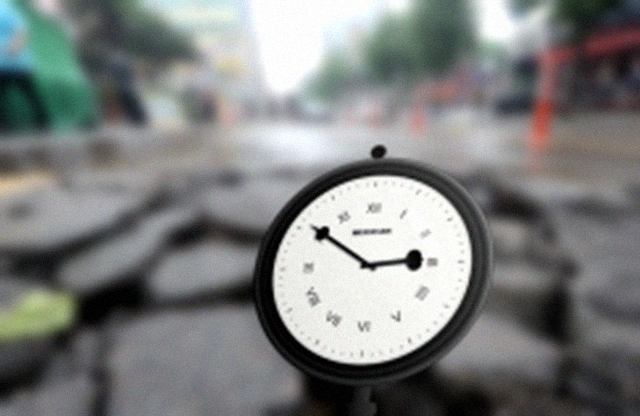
2:51
